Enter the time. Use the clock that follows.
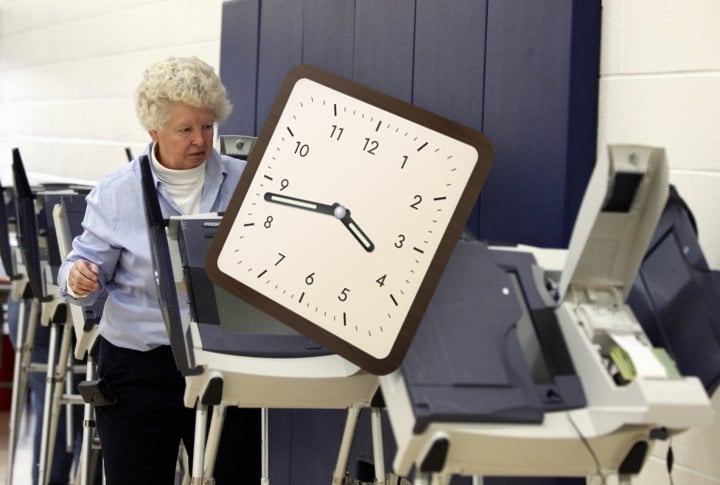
3:43
